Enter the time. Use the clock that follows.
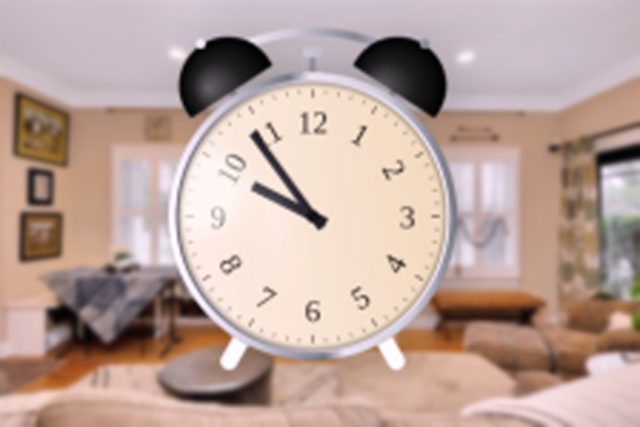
9:54
